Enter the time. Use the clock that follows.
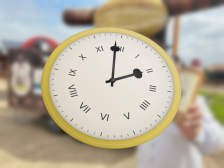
1:59
